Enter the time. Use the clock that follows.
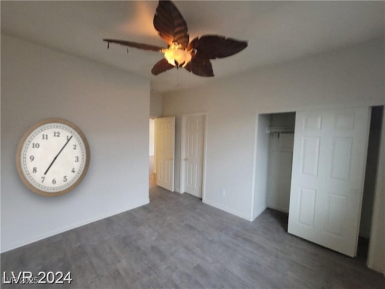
7:06
